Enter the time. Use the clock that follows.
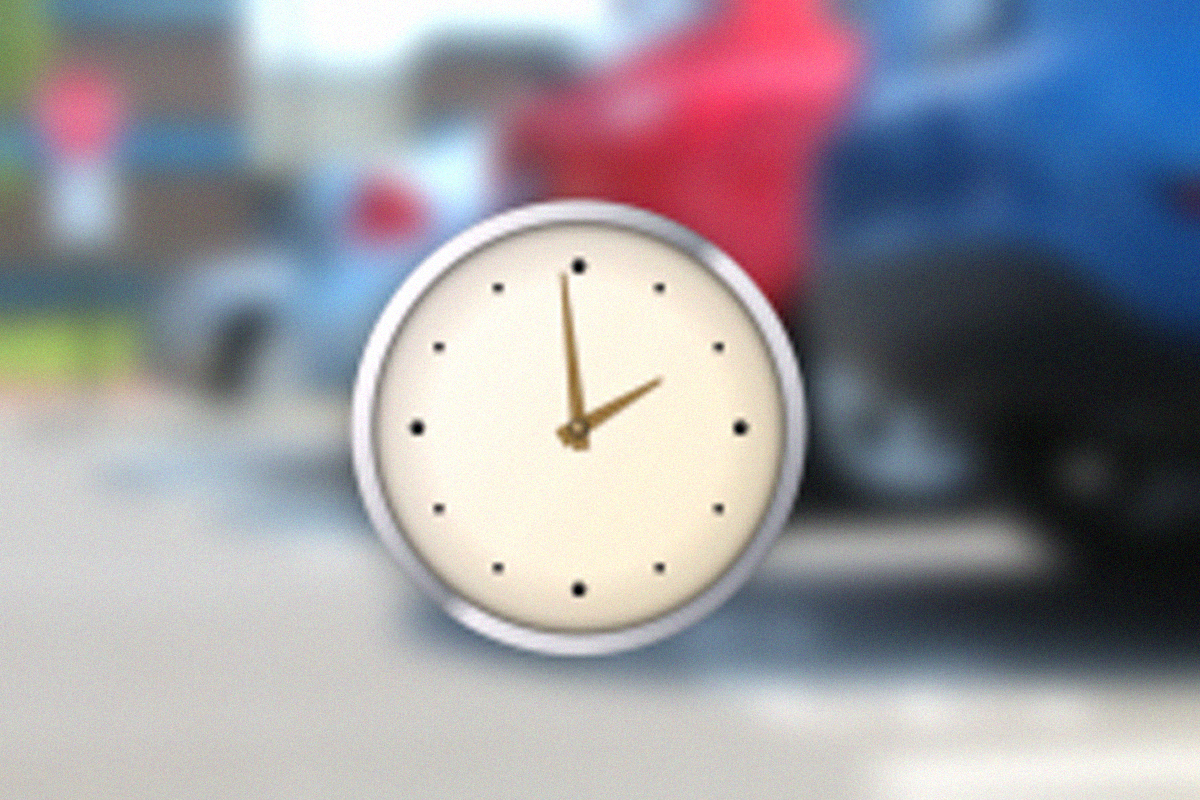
1:59
